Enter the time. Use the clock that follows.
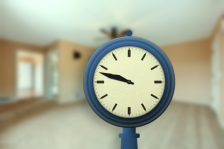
9:48
